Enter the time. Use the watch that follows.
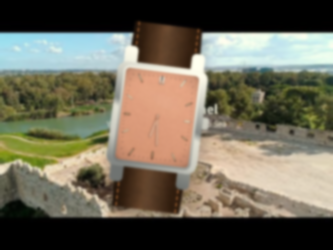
6:29
